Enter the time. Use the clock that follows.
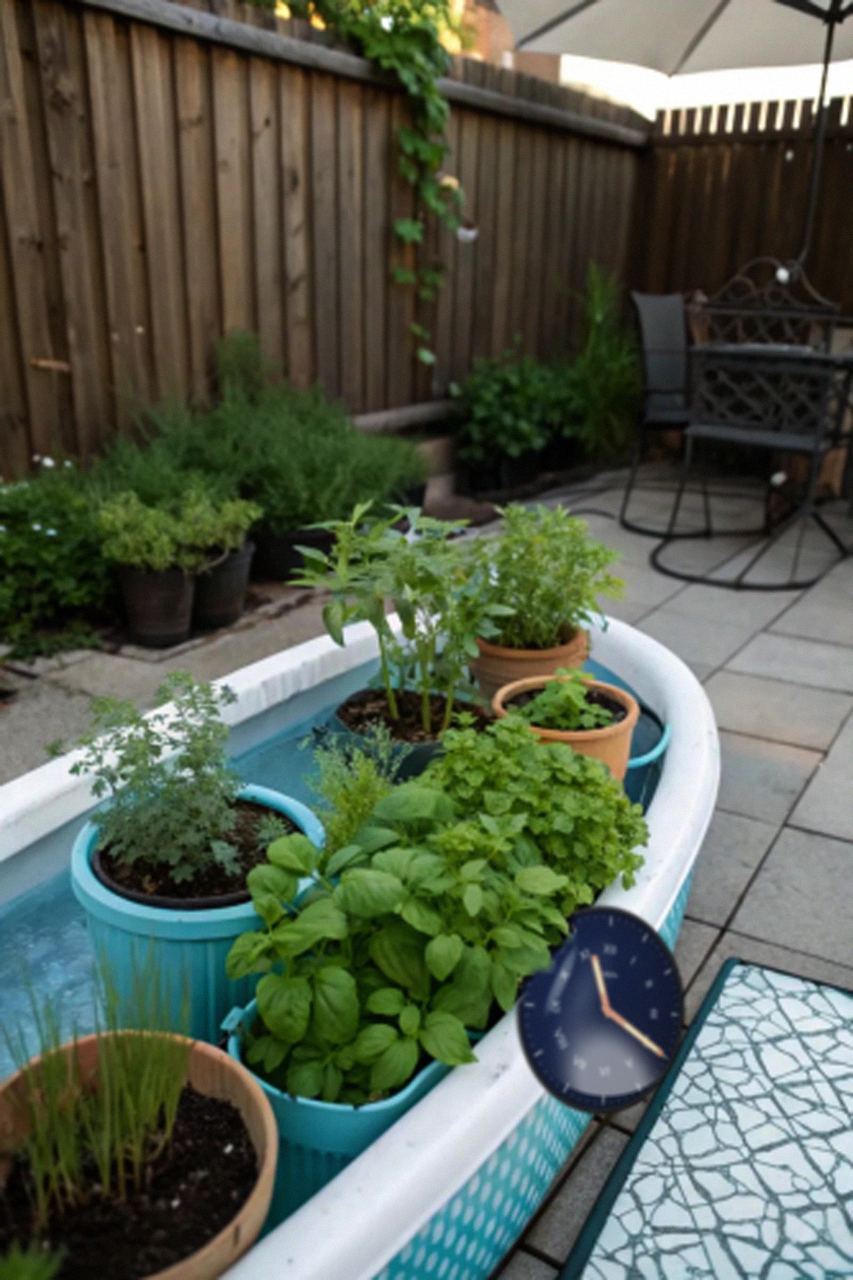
11:20
